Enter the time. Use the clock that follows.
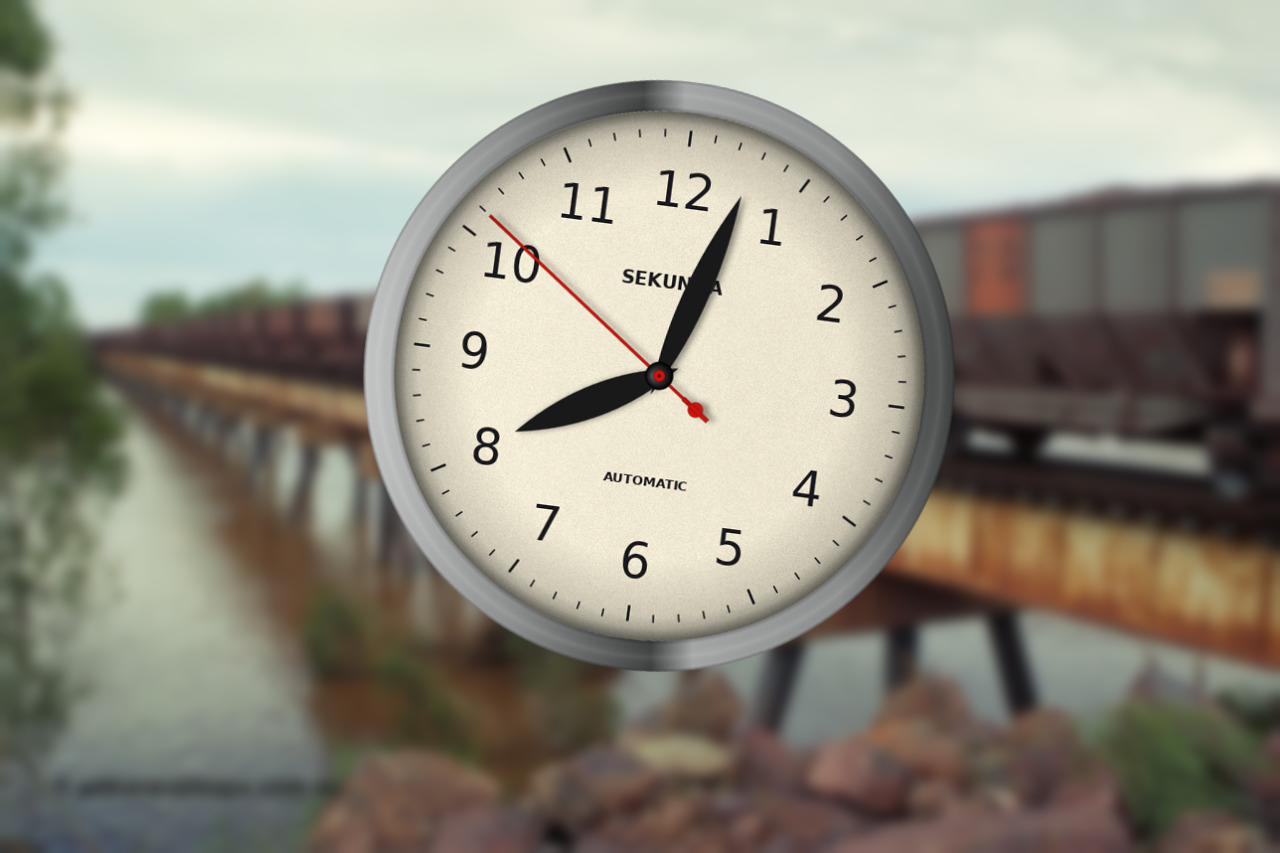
8:02:51
